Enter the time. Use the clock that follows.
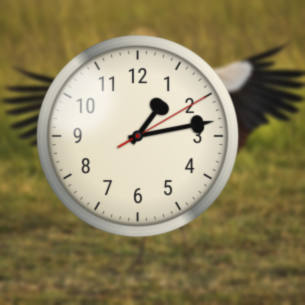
1:13:10
